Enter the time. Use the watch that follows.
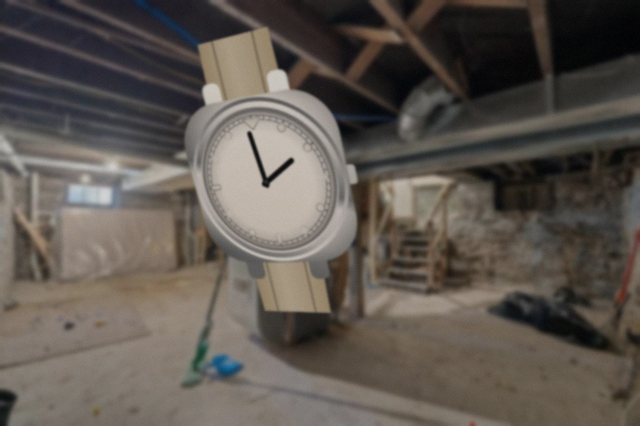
1:59
